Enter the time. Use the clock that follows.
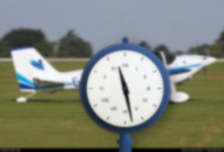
11:28
